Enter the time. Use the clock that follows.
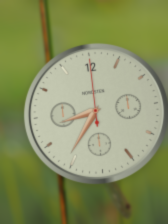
8:36
